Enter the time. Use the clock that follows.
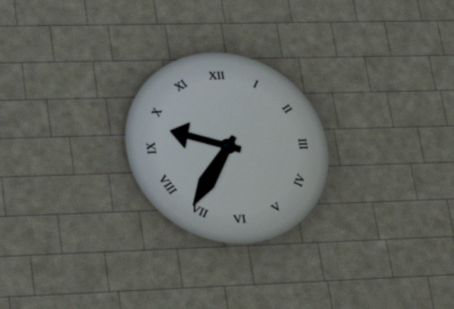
9:36
